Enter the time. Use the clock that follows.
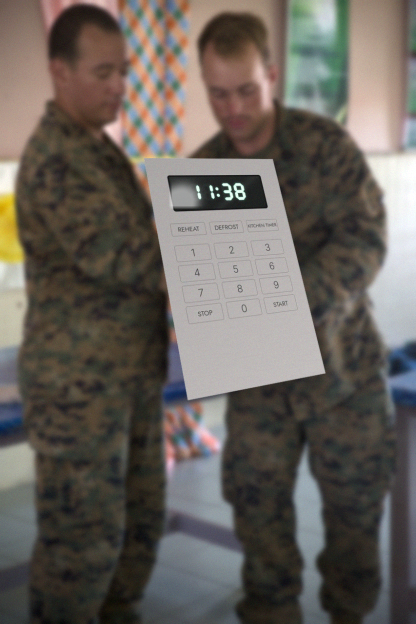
11:38
